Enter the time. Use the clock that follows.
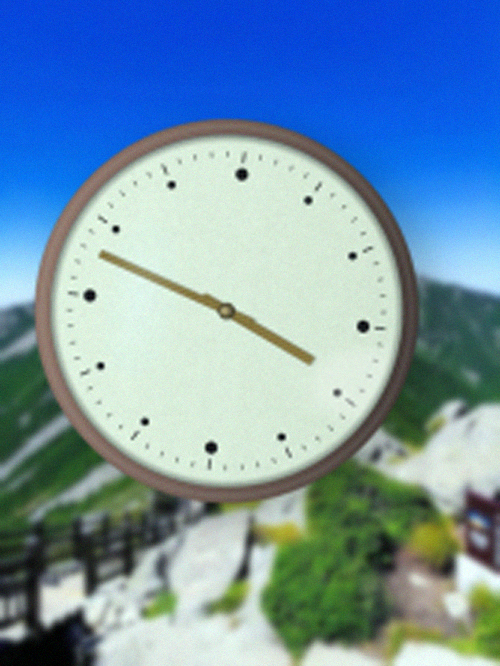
3:48
